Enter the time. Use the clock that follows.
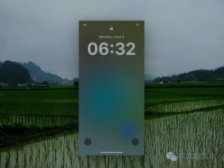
6:32
